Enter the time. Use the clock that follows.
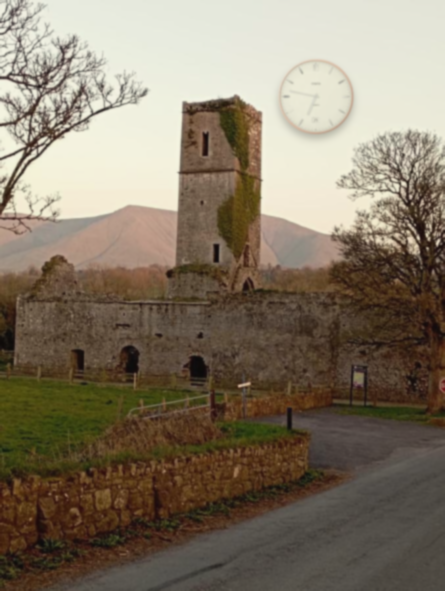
6:47
